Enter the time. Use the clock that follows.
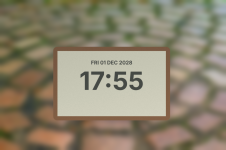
17:55
